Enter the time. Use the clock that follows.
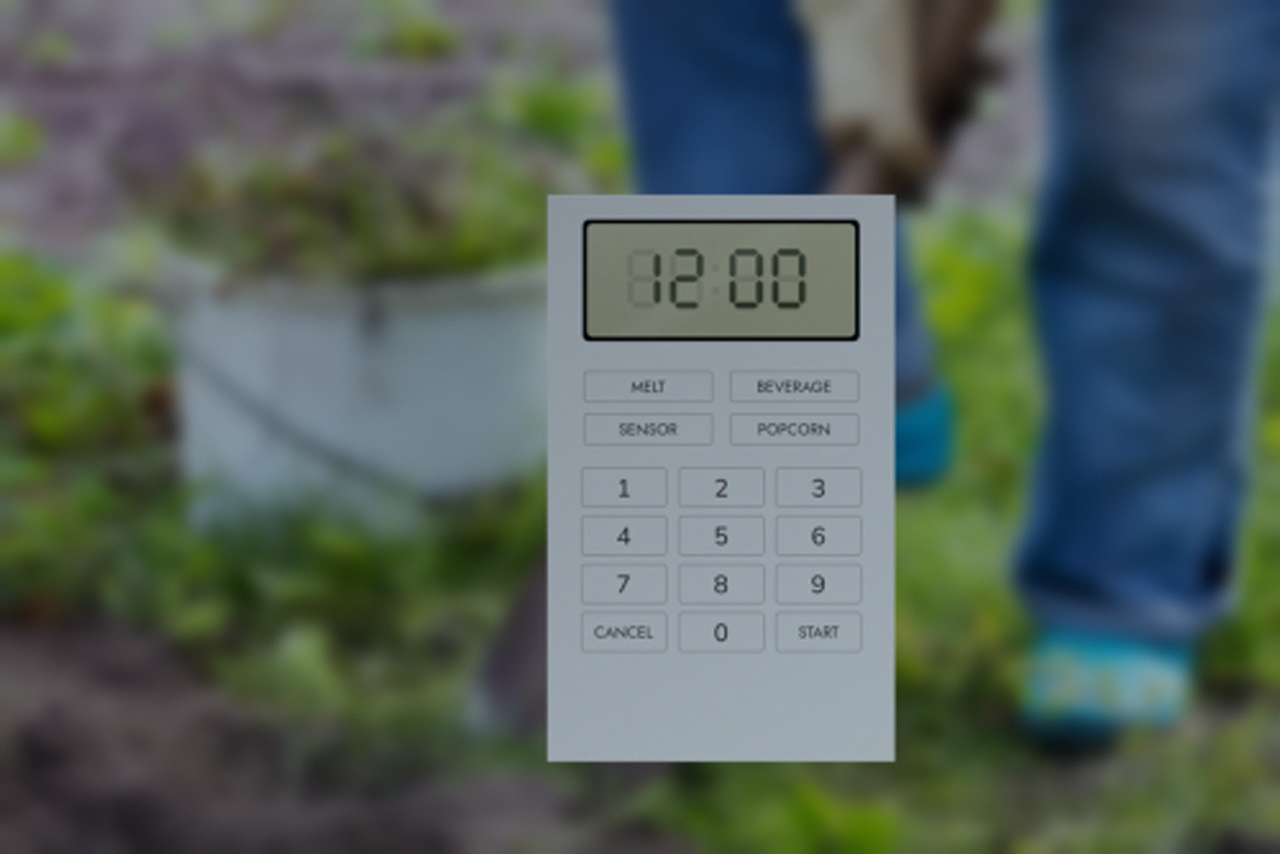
12:00
